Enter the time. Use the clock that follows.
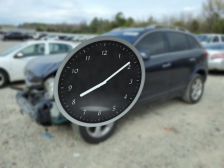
8:09
